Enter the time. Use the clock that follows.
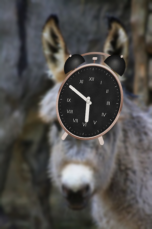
5:50
